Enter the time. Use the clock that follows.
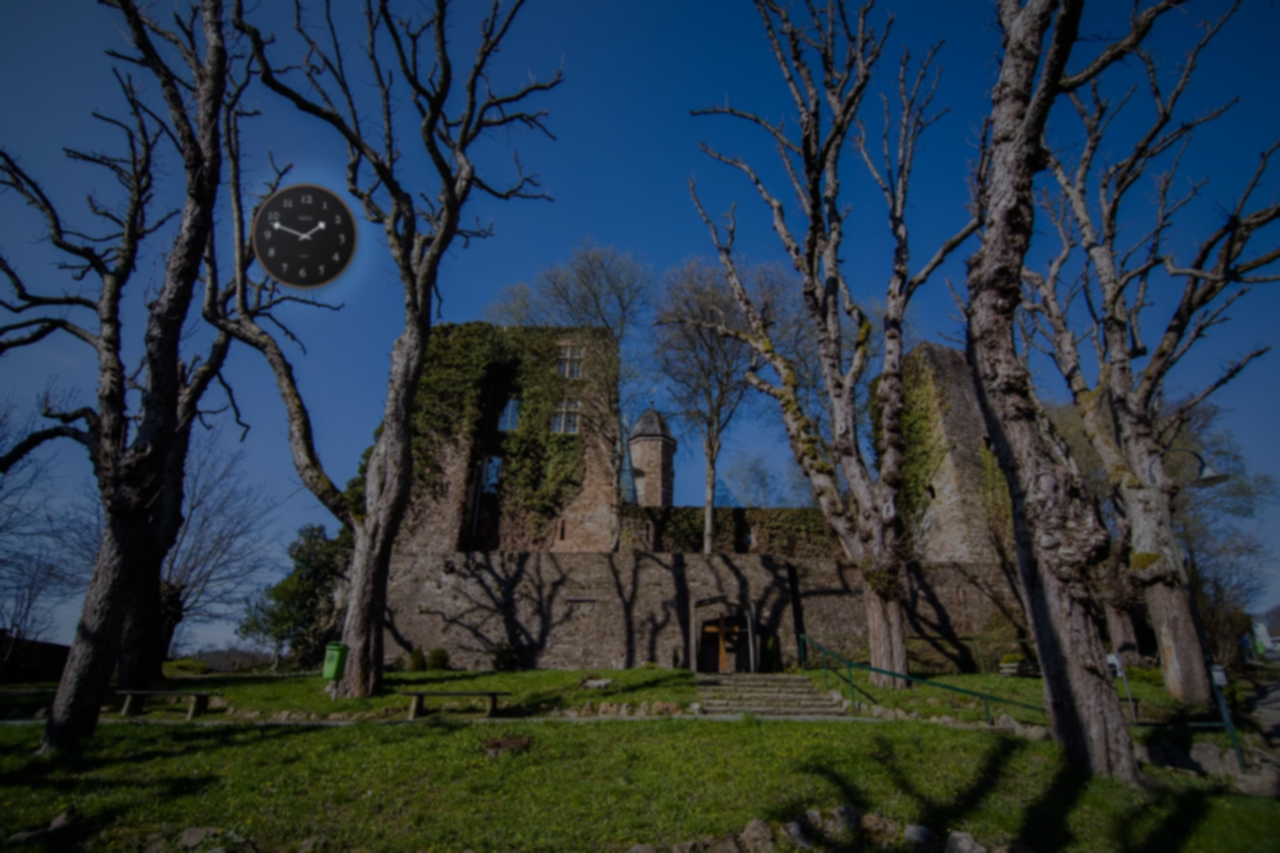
1:48
